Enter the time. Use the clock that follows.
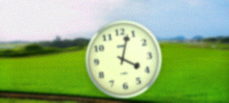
4:03
